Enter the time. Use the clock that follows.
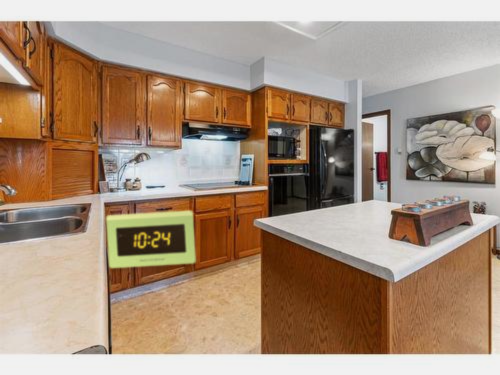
10:24
